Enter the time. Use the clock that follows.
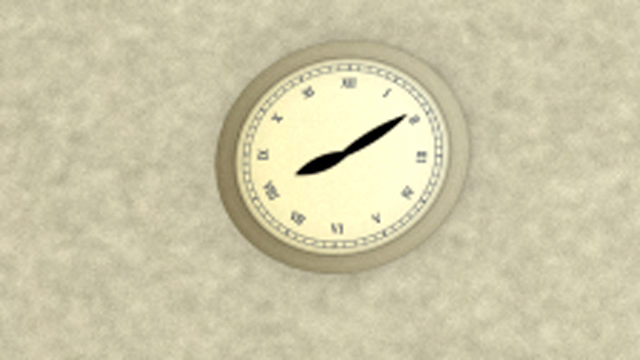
8:09
